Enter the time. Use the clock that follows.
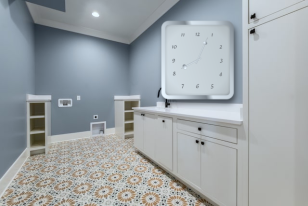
8:04
